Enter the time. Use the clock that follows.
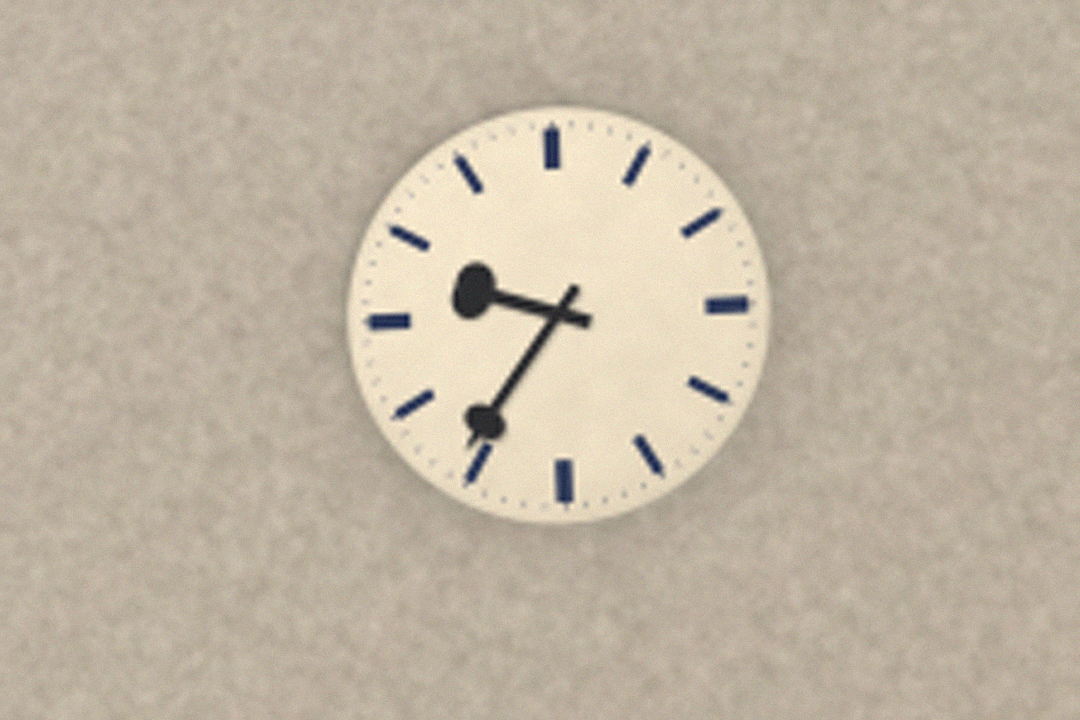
9:36
